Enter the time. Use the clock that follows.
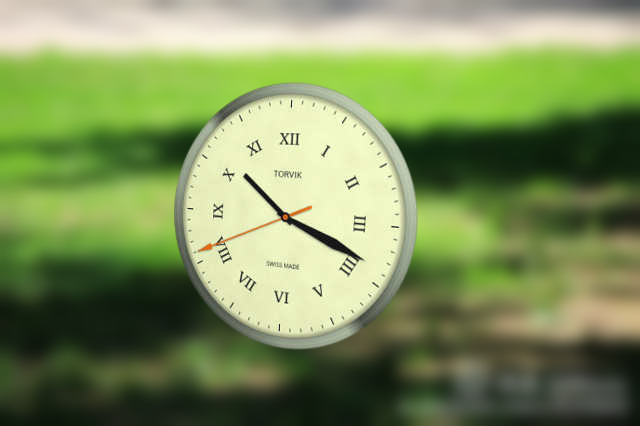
10:18:41
